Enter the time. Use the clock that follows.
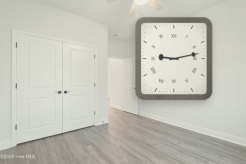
9:13
